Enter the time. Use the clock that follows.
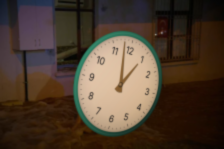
12:58
